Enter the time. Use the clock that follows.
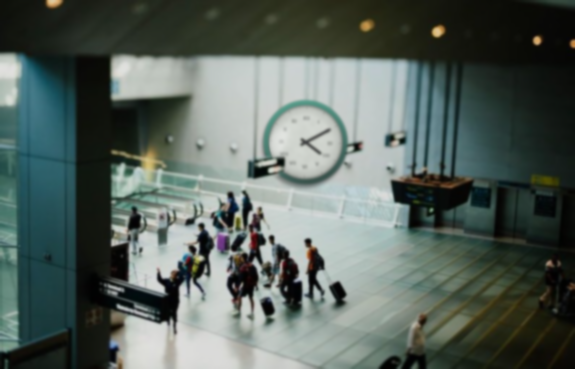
4:10
